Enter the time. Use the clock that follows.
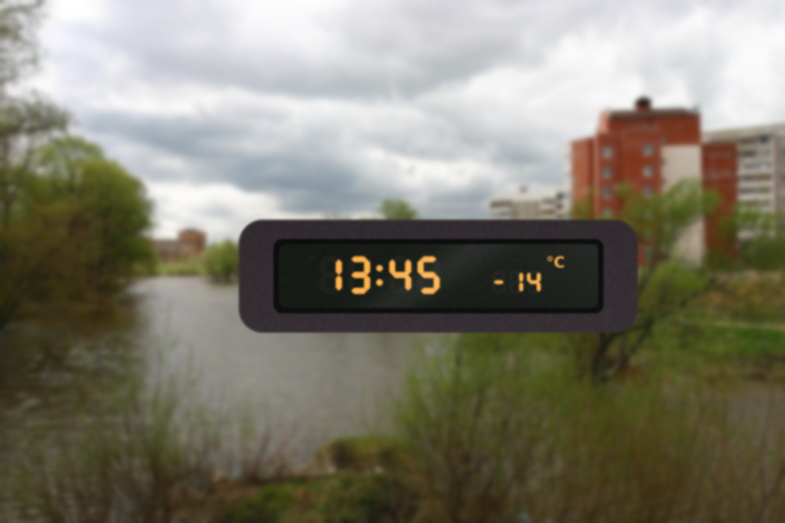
13:45
